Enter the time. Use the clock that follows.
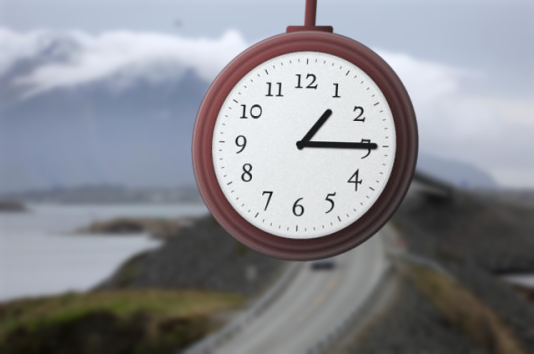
1:15
